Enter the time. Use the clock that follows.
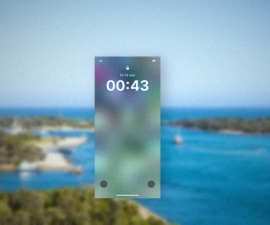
0:43
